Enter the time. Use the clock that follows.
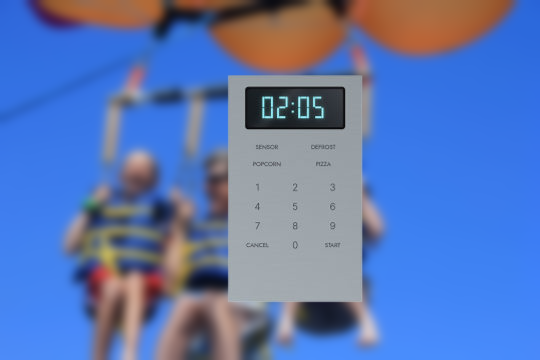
2:05
